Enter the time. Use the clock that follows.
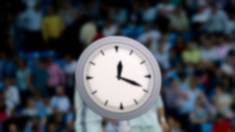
12:19
